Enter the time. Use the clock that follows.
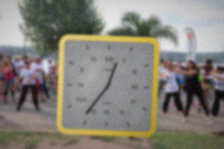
12:36
